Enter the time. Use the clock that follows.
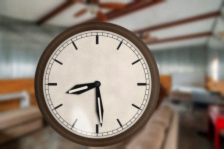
8:29
